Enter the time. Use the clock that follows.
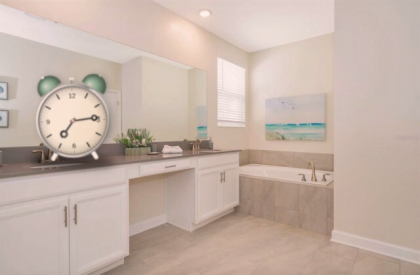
7:14
